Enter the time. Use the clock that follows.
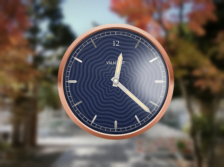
12:22
